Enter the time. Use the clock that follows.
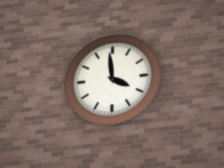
3:59
